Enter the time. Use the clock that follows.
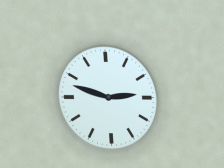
2:48
